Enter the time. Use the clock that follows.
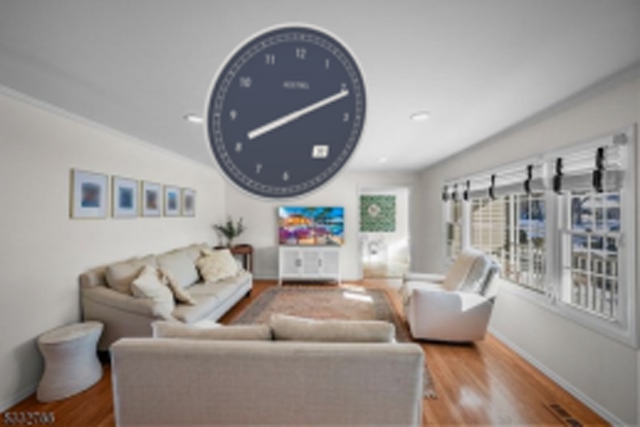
8:11
